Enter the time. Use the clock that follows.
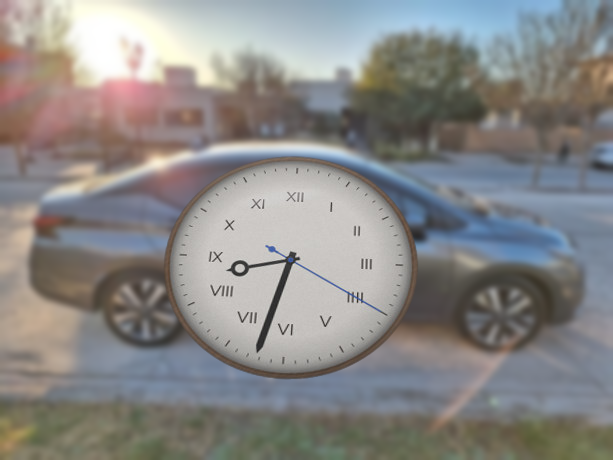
8:32:20
